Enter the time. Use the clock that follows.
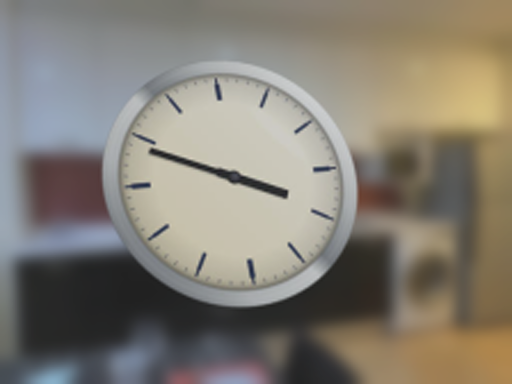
3:49
